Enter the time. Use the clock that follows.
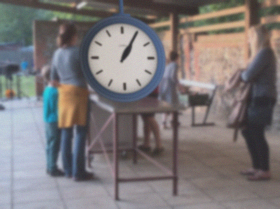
1:05
